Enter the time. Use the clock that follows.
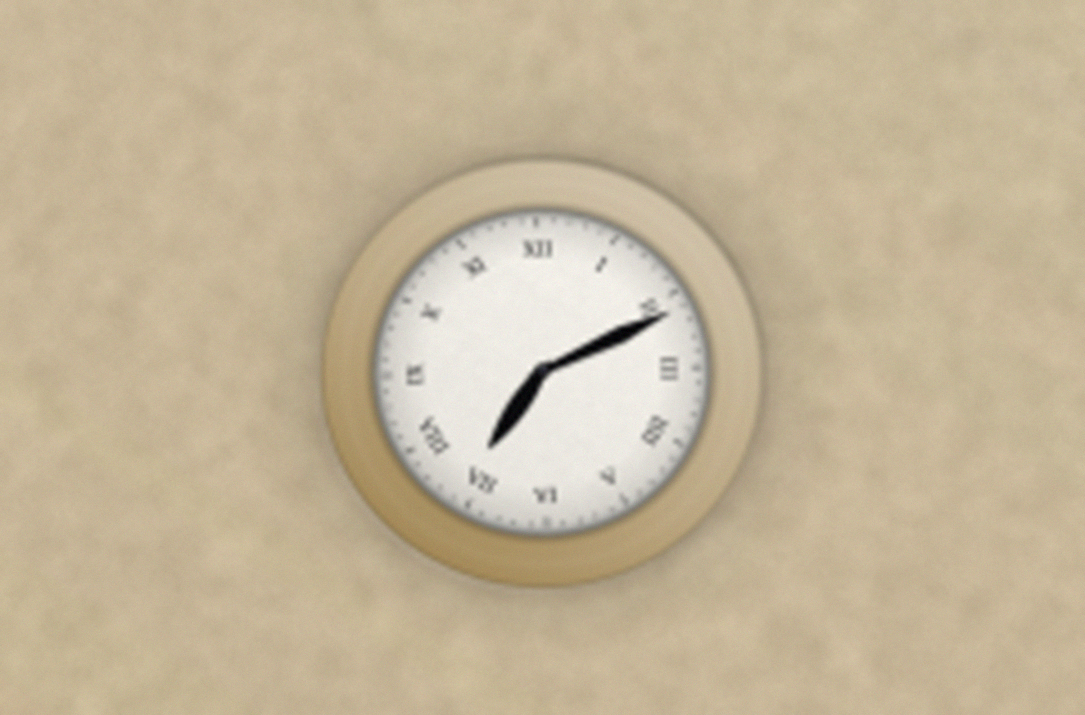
7:11
